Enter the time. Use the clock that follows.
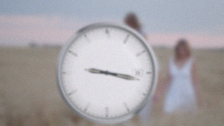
9:17
